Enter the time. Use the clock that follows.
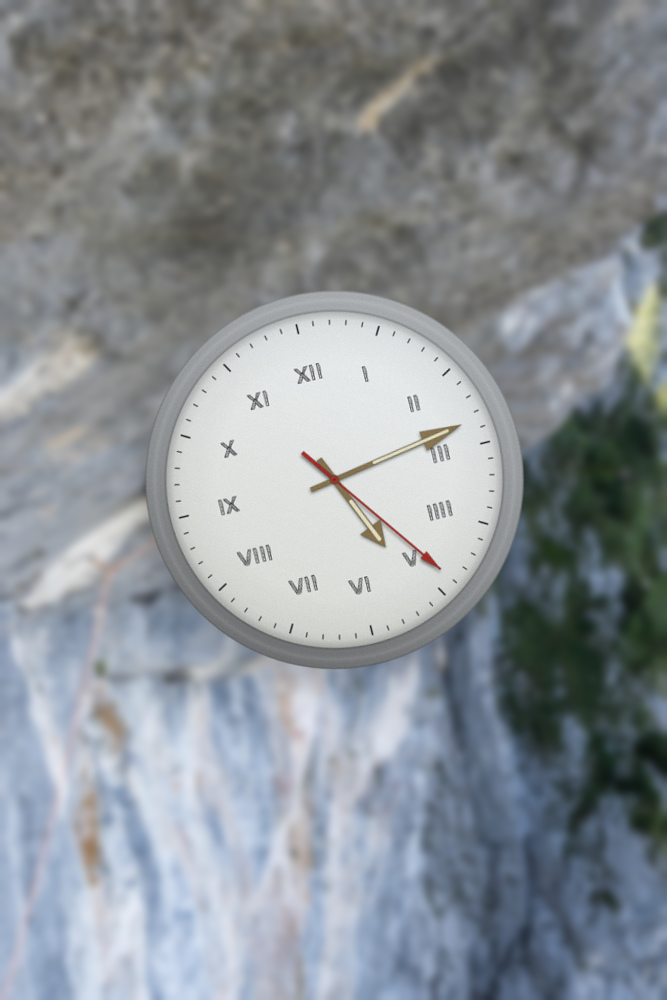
5:13:24
